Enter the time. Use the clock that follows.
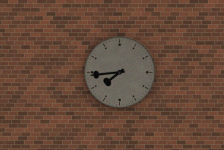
7:44
